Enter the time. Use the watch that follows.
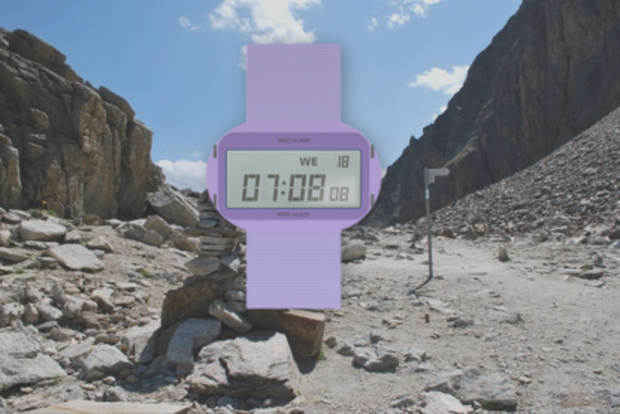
7:08:08
